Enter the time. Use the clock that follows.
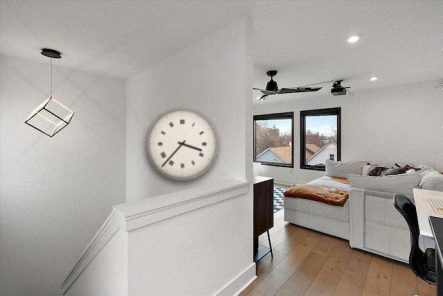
3:37
